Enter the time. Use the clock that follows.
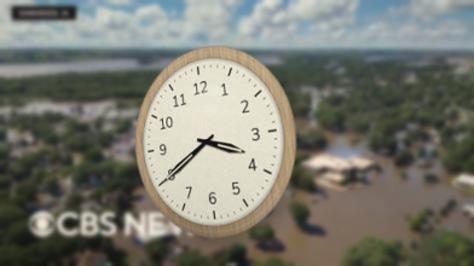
3:40
